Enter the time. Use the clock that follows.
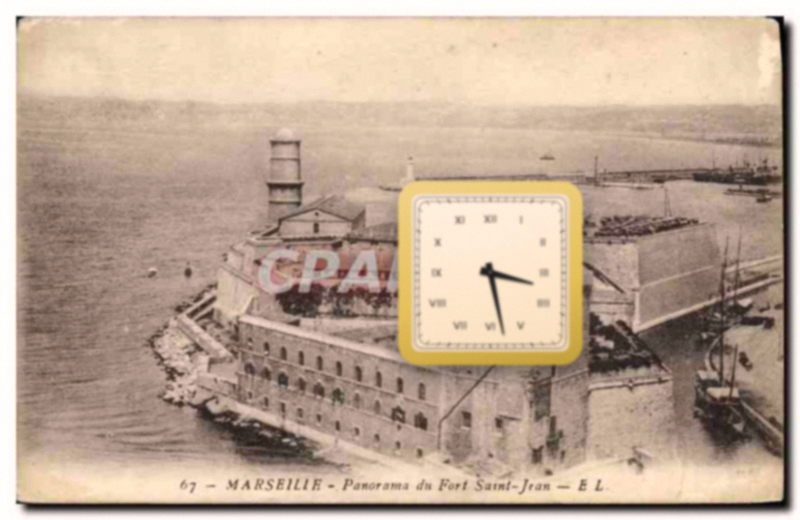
3:28
